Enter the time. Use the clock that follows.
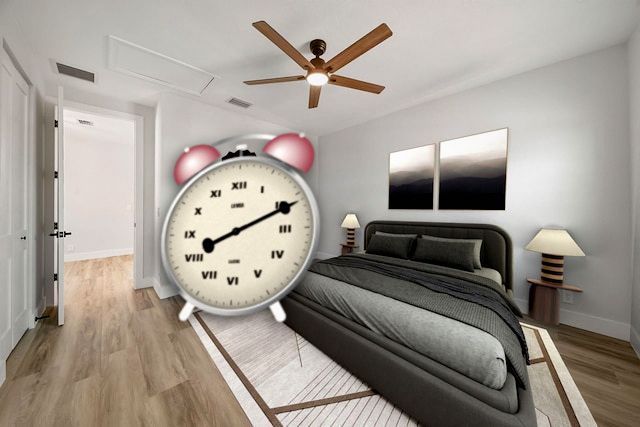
8:11
